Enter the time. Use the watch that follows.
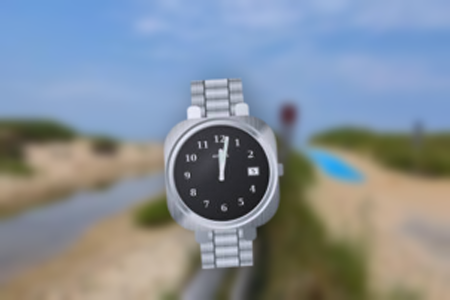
12:02
